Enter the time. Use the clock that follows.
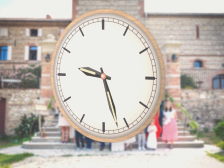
9:27
